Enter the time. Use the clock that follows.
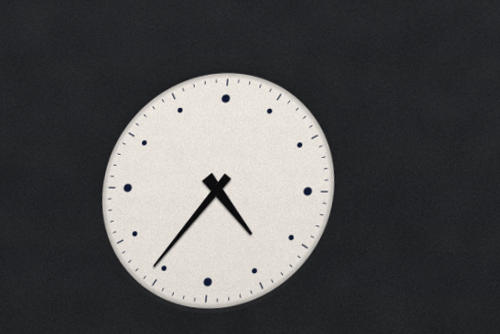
4:36
